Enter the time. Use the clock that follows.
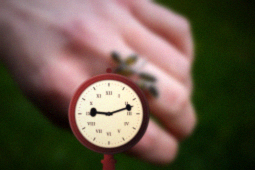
9:12
